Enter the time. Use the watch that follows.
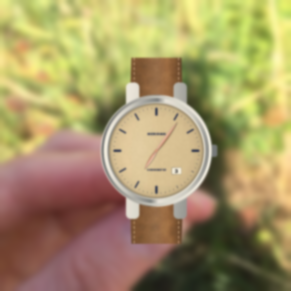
7:06
